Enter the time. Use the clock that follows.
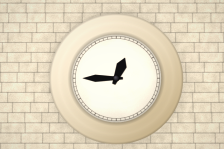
12:45
